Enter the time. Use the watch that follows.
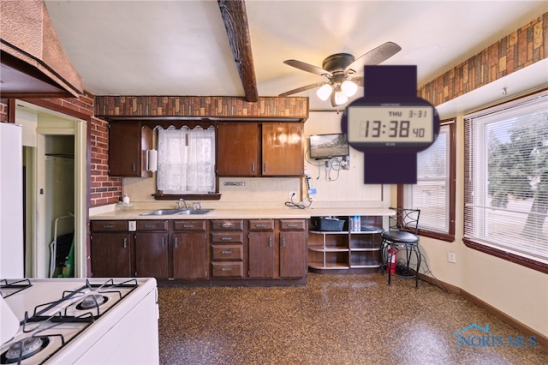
13:38
